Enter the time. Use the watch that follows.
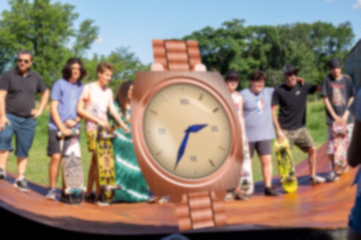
2:35
